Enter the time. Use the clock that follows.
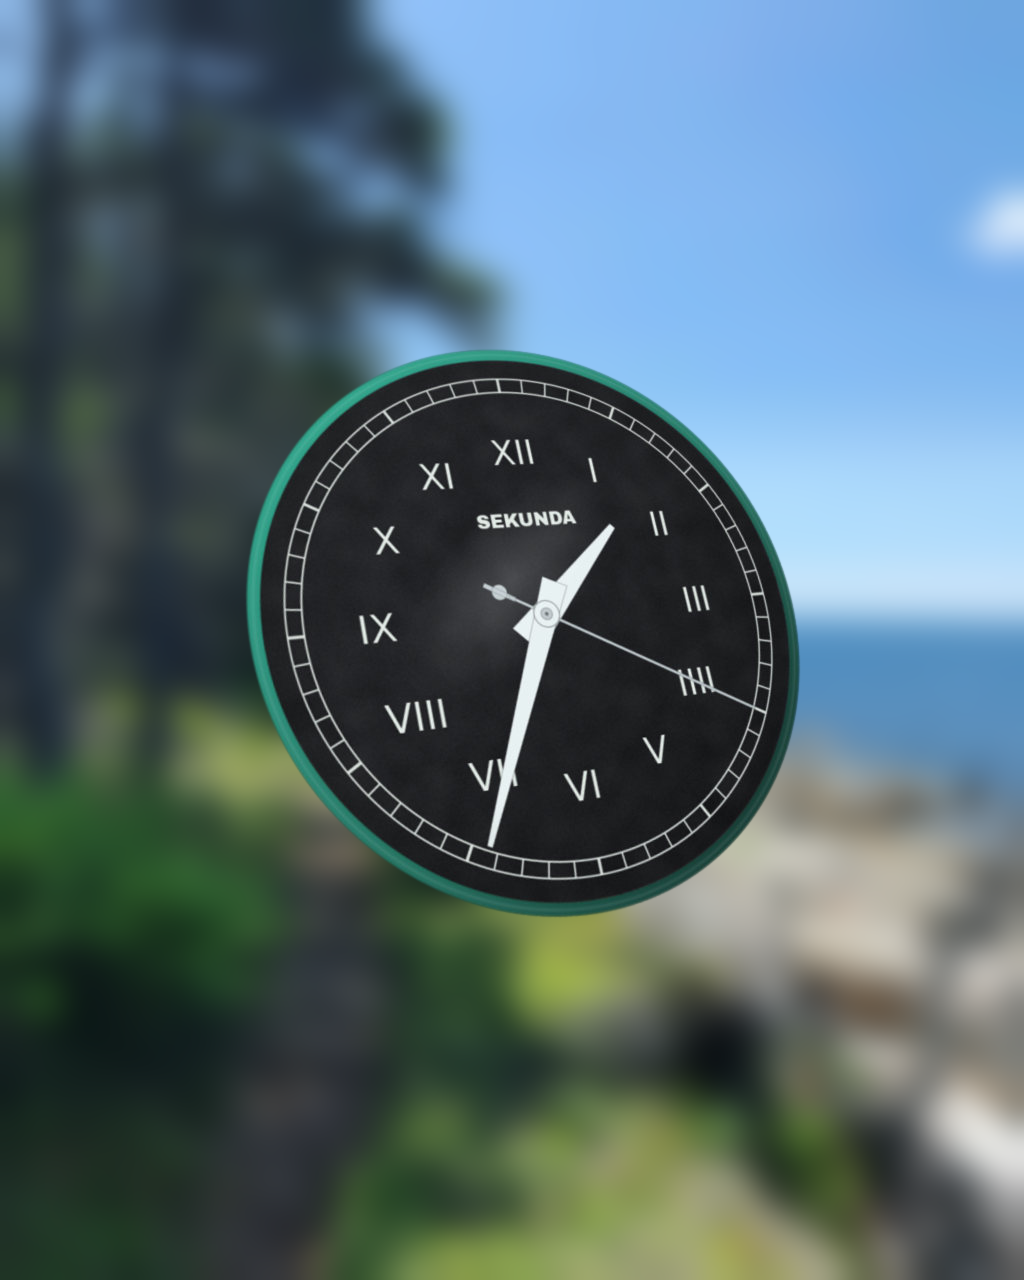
1:34:20
